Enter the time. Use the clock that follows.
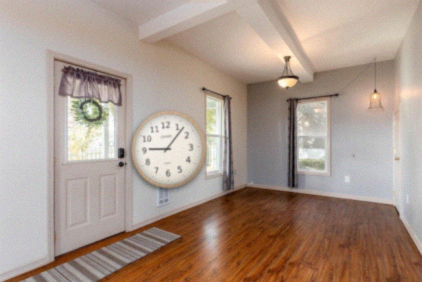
9:07
